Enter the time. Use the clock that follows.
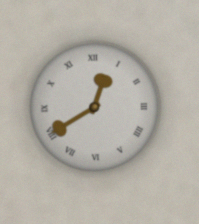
12:40
